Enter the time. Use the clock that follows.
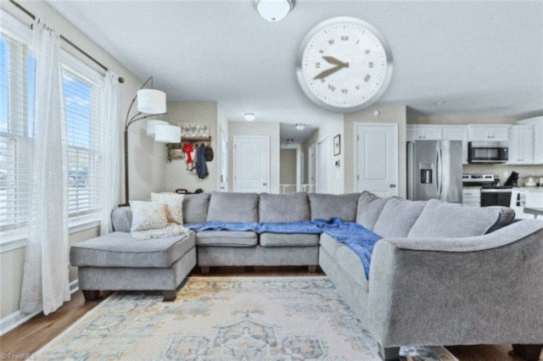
9:41
